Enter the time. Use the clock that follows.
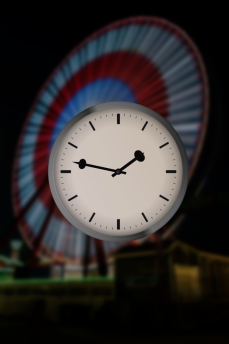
1:47
